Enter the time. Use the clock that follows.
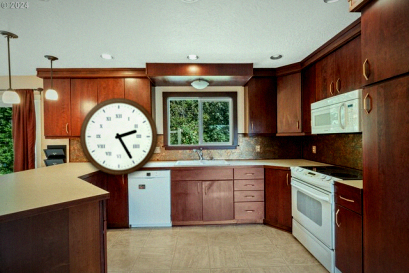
2:25
